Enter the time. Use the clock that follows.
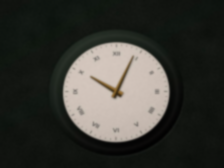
10:04
